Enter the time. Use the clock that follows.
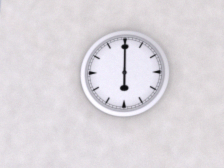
6:00
